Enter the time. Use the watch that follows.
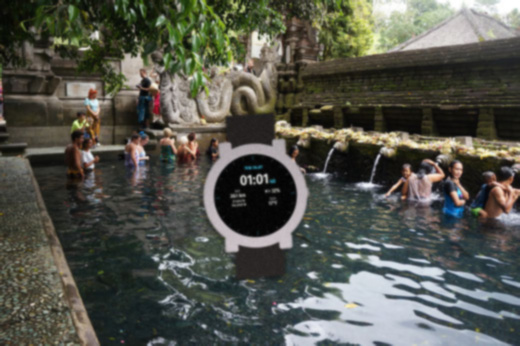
1:01
